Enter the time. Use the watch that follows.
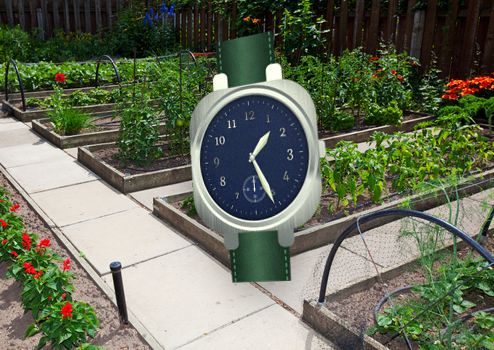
1:26
